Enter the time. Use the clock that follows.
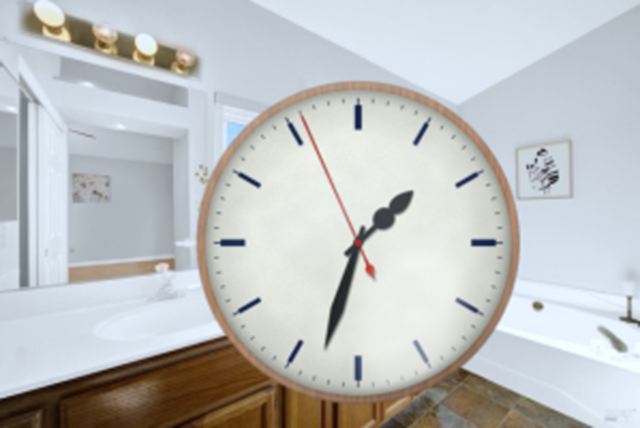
1:32:56
